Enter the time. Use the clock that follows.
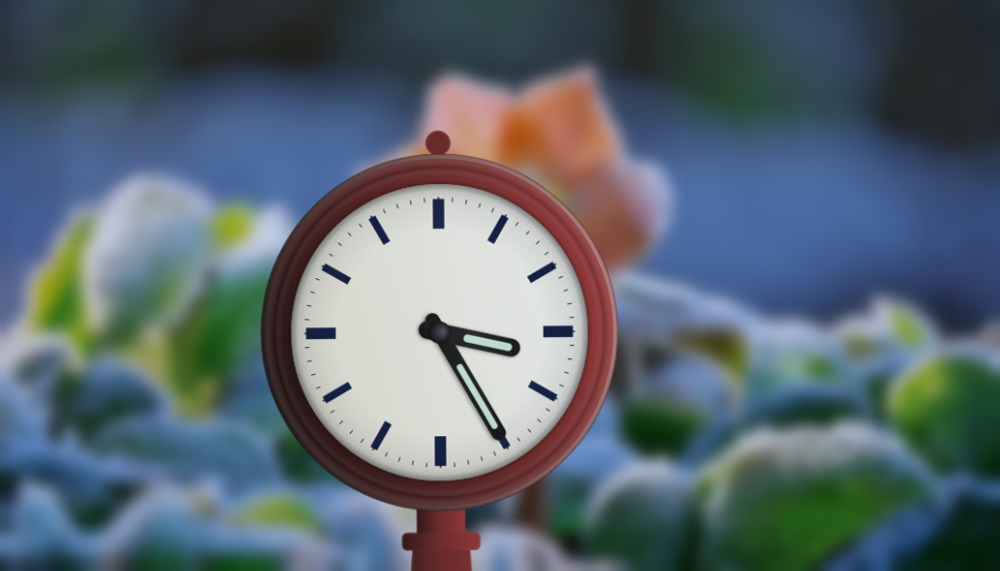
3:25
